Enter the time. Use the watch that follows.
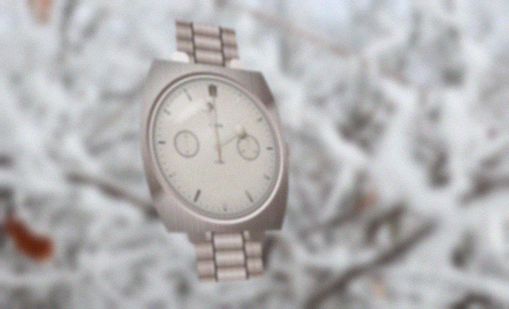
1:58
